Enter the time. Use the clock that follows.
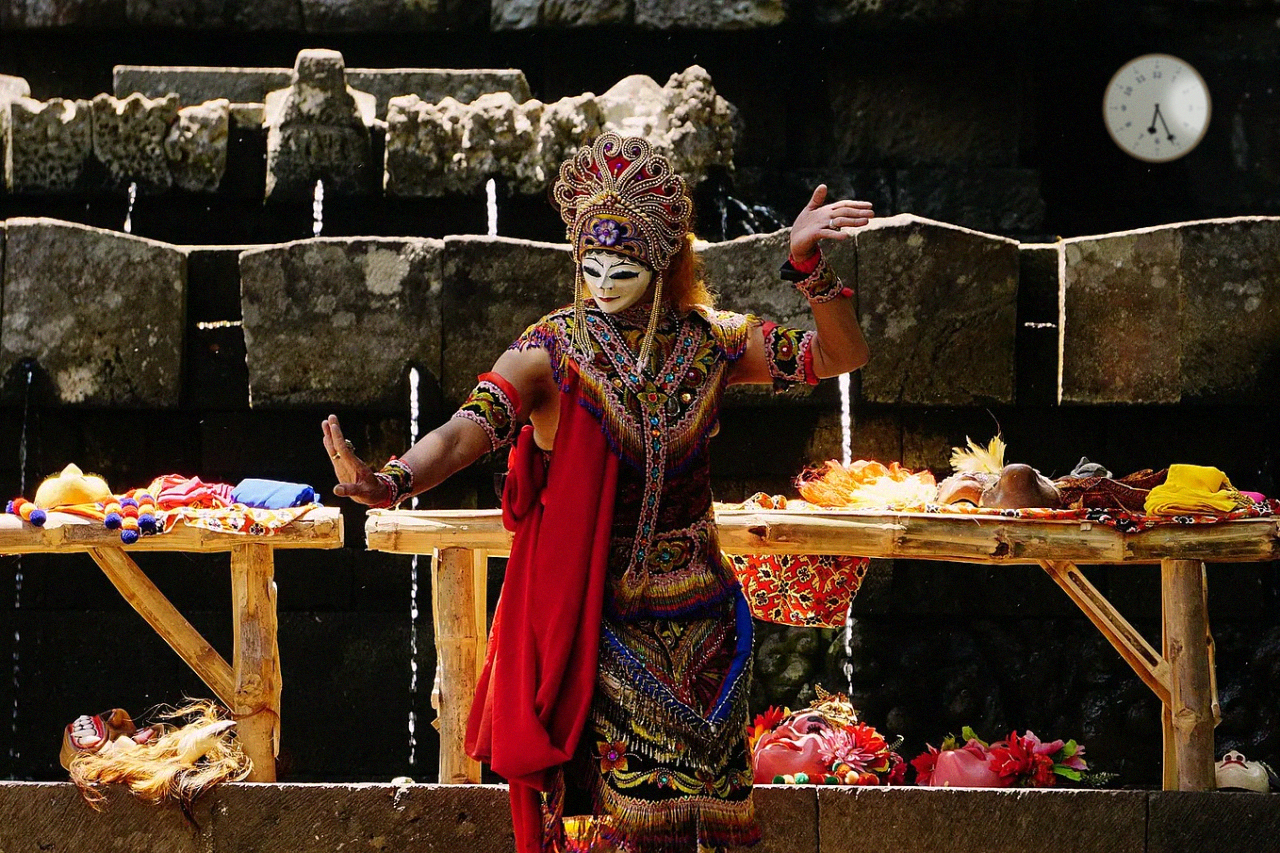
6:26
